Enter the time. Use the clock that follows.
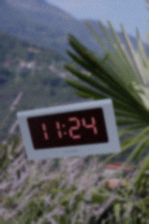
11:24
